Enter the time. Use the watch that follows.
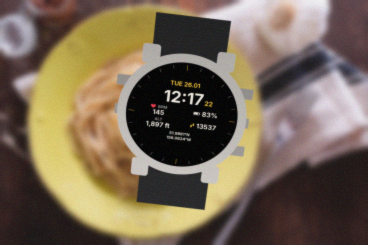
12:17
